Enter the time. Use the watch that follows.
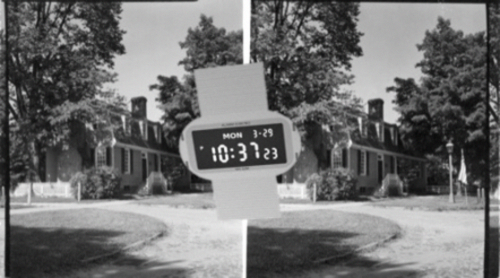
10:37:23
